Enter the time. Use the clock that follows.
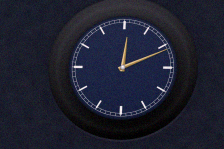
12:11
